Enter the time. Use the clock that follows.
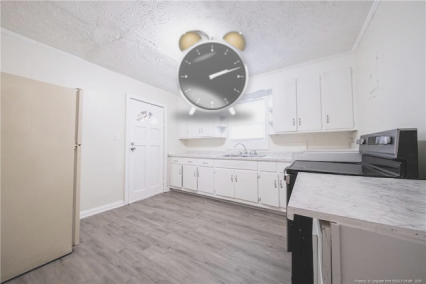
2:12
